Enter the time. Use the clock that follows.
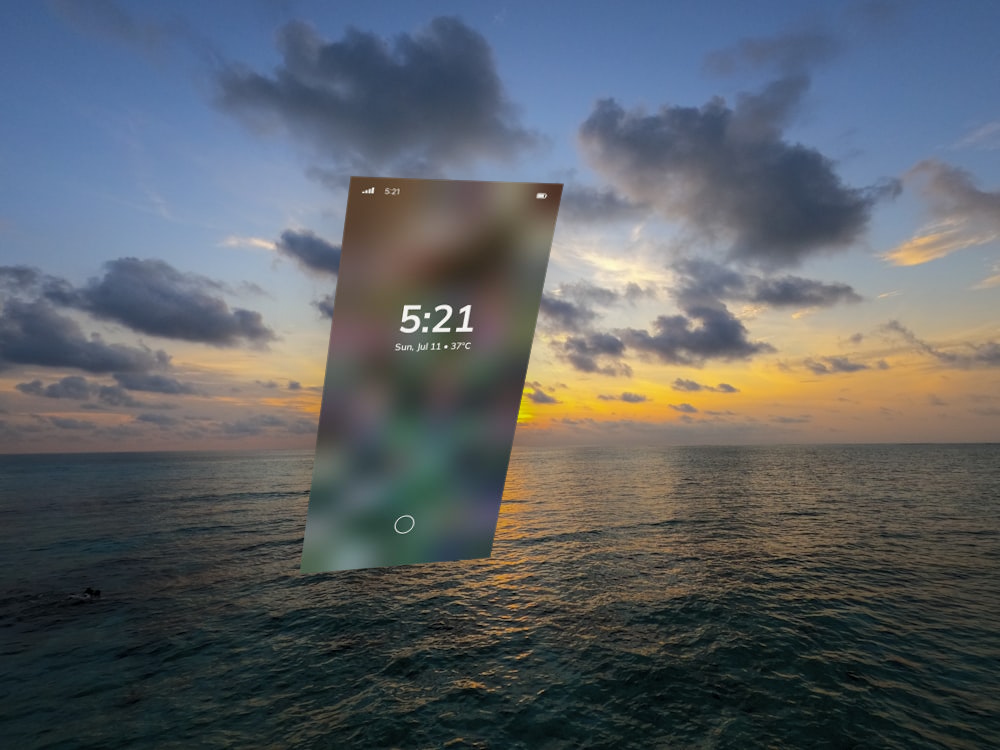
5:21
